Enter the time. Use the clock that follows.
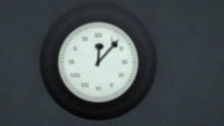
12:07
